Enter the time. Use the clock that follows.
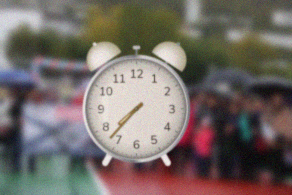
7:37
